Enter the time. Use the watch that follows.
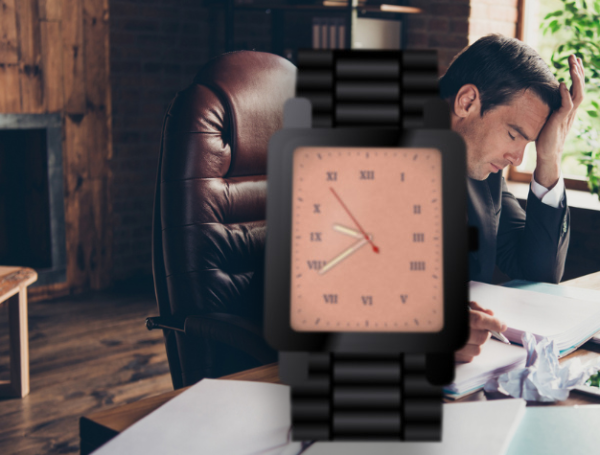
9:38:54
